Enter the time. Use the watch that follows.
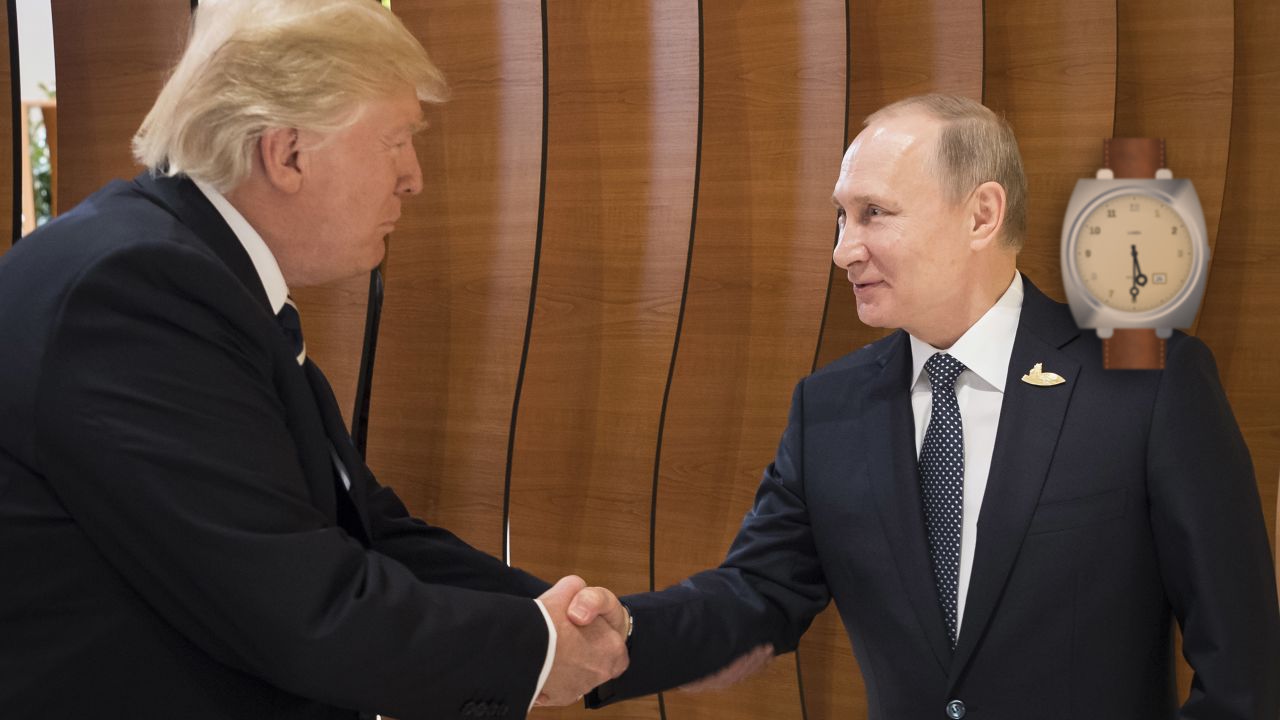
5:30
